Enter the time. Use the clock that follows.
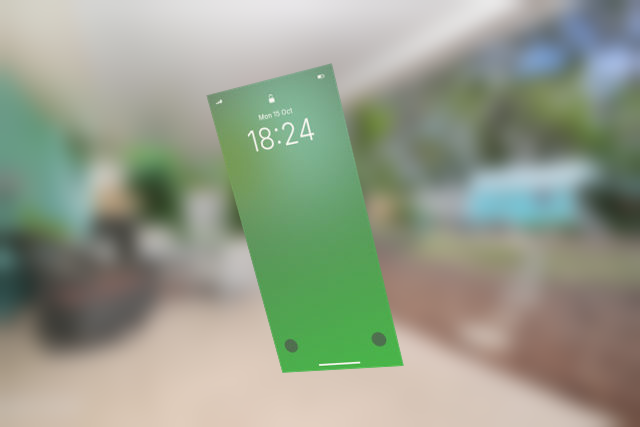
18:24
